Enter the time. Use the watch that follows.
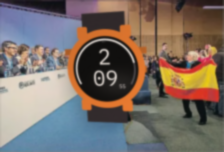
2:09
